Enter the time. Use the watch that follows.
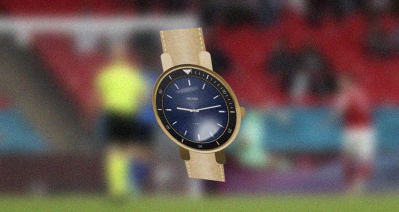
9:13
